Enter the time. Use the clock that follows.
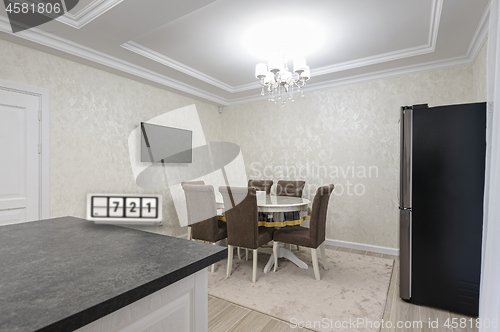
7:21
